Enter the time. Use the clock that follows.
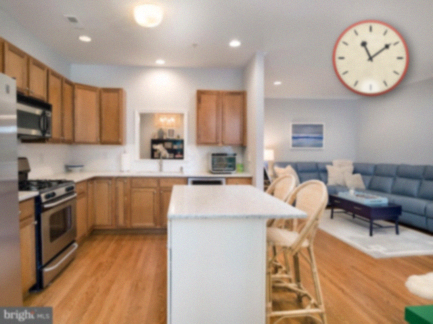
11:09
